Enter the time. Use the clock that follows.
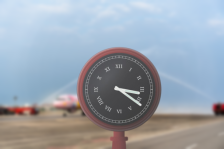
3:21
